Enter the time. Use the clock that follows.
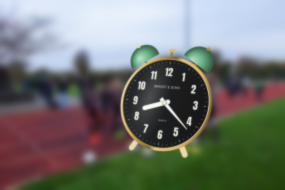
8:22
